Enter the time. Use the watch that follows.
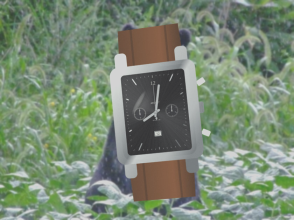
8:02
